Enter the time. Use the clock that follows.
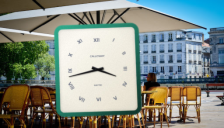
3:43
